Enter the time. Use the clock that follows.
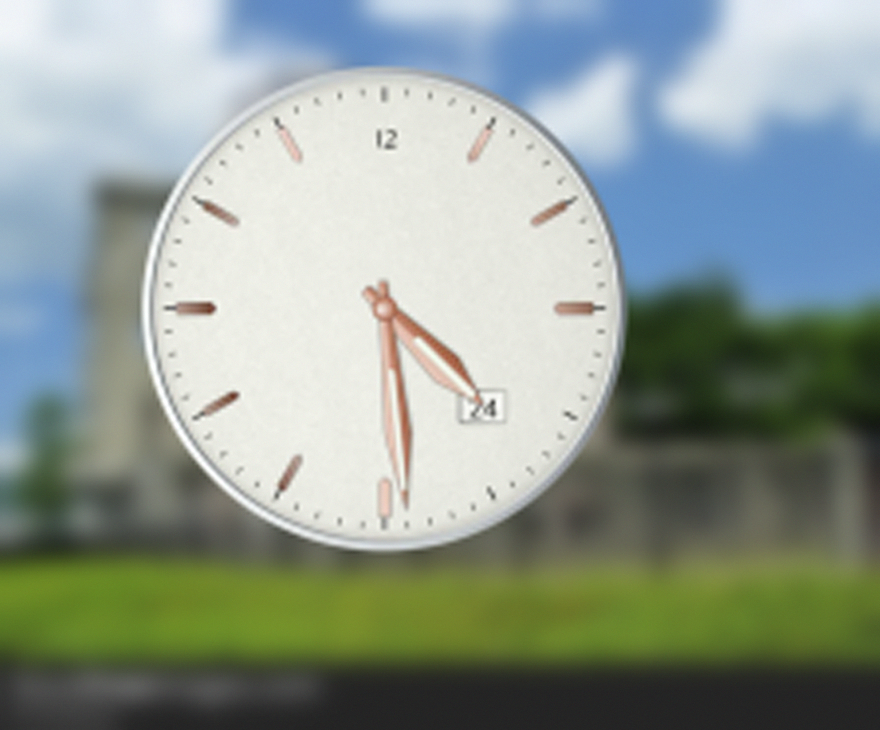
4:29
